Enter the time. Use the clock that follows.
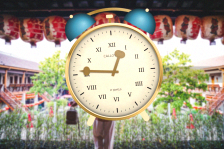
12:46
